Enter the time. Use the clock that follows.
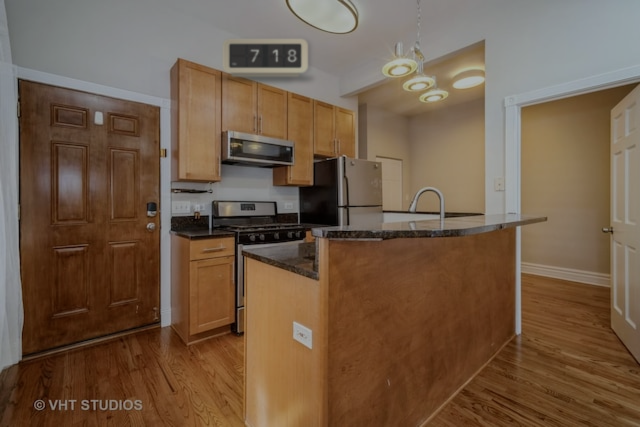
7:18
